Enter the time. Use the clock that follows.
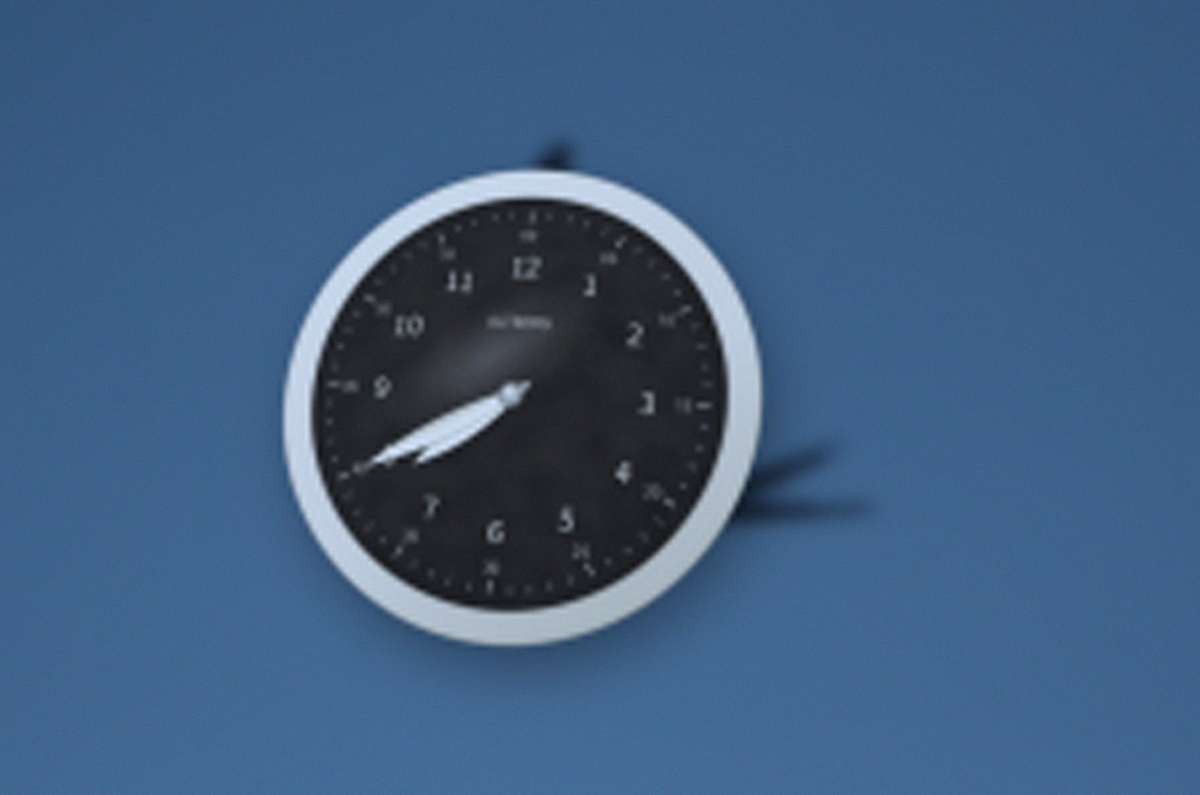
7:40
